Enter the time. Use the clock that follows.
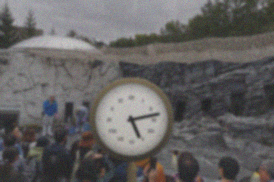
5:13
